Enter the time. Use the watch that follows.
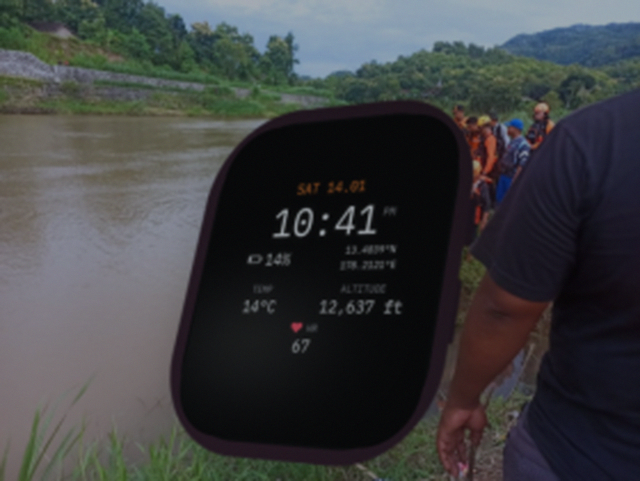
10:41
